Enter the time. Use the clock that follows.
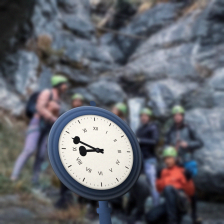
8:49
